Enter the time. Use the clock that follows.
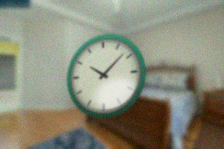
10:08
